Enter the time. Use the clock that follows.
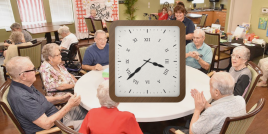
3:38
